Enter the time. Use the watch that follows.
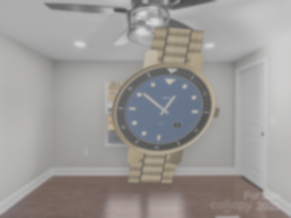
12:51
